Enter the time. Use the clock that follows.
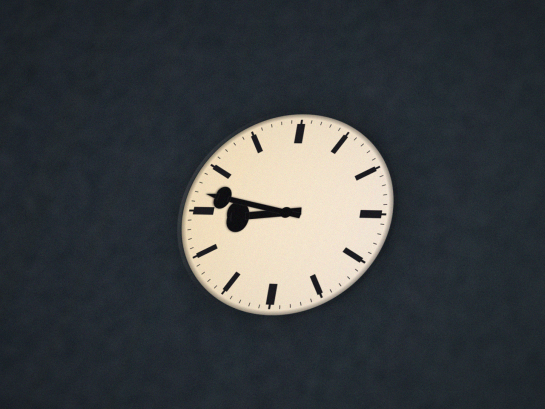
8:47
